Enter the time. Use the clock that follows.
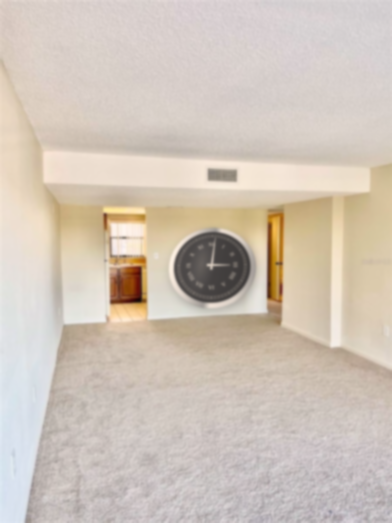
3:01
